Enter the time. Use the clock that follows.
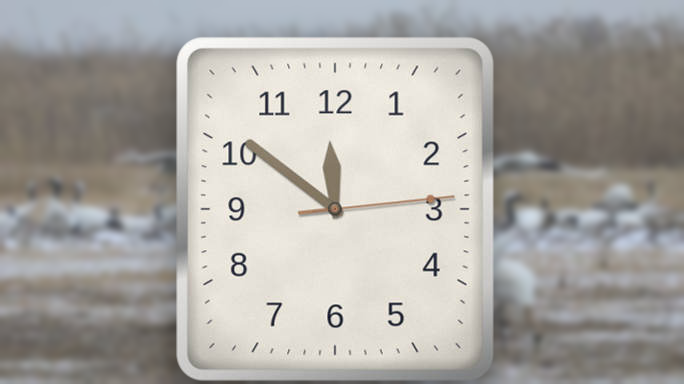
11:51:14
